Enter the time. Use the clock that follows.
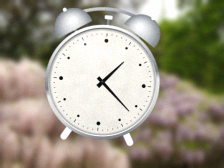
1:22
